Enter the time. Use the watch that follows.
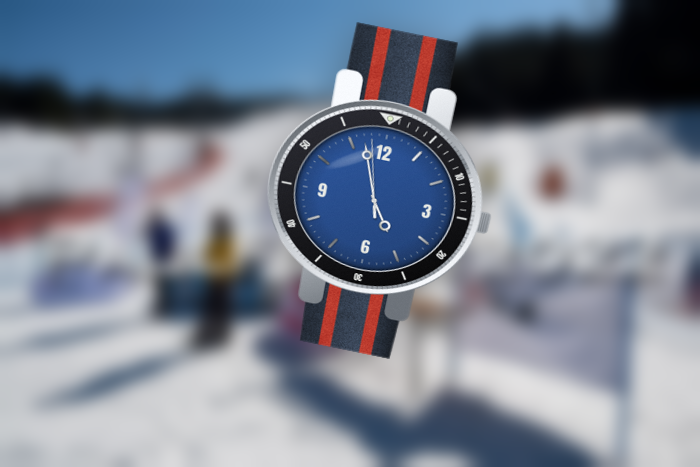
4:56:58
